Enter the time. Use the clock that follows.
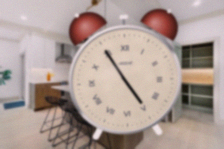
4:55
